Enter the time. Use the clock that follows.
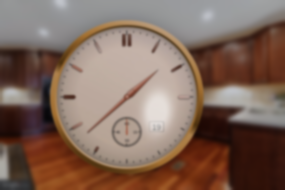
1:38
